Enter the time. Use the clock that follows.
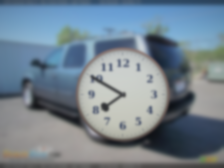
7:50
